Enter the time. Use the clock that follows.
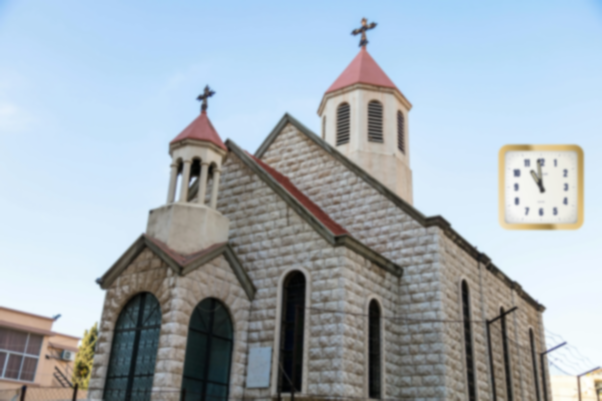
10:59
